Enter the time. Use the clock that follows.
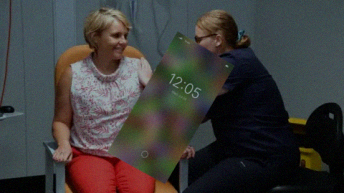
12:05
